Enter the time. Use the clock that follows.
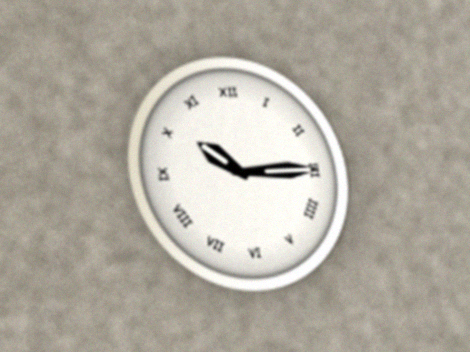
10:15
